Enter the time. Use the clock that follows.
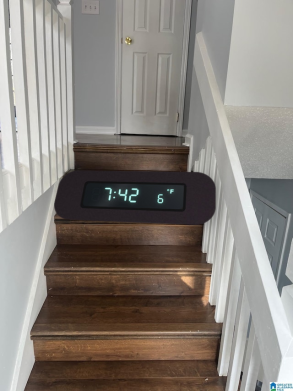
7:42
